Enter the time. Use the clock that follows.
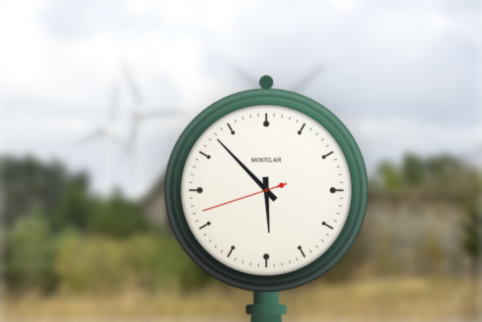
5:52:42
